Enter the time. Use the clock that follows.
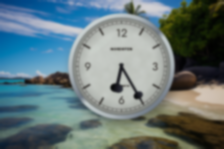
6:25
